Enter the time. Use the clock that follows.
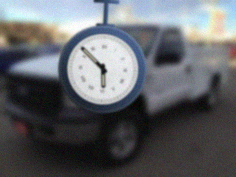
5:52
